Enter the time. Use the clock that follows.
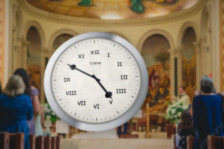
4:50
